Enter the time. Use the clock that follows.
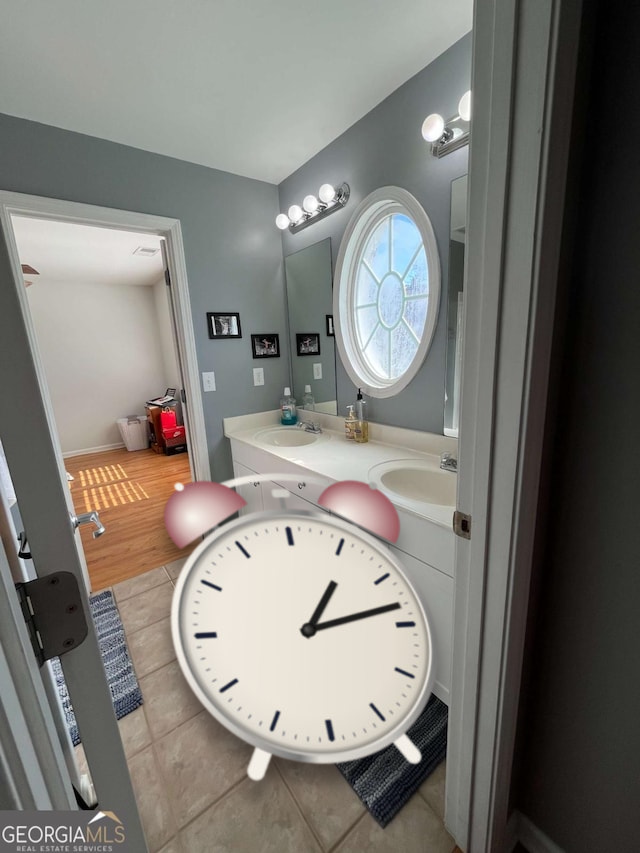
1:13
